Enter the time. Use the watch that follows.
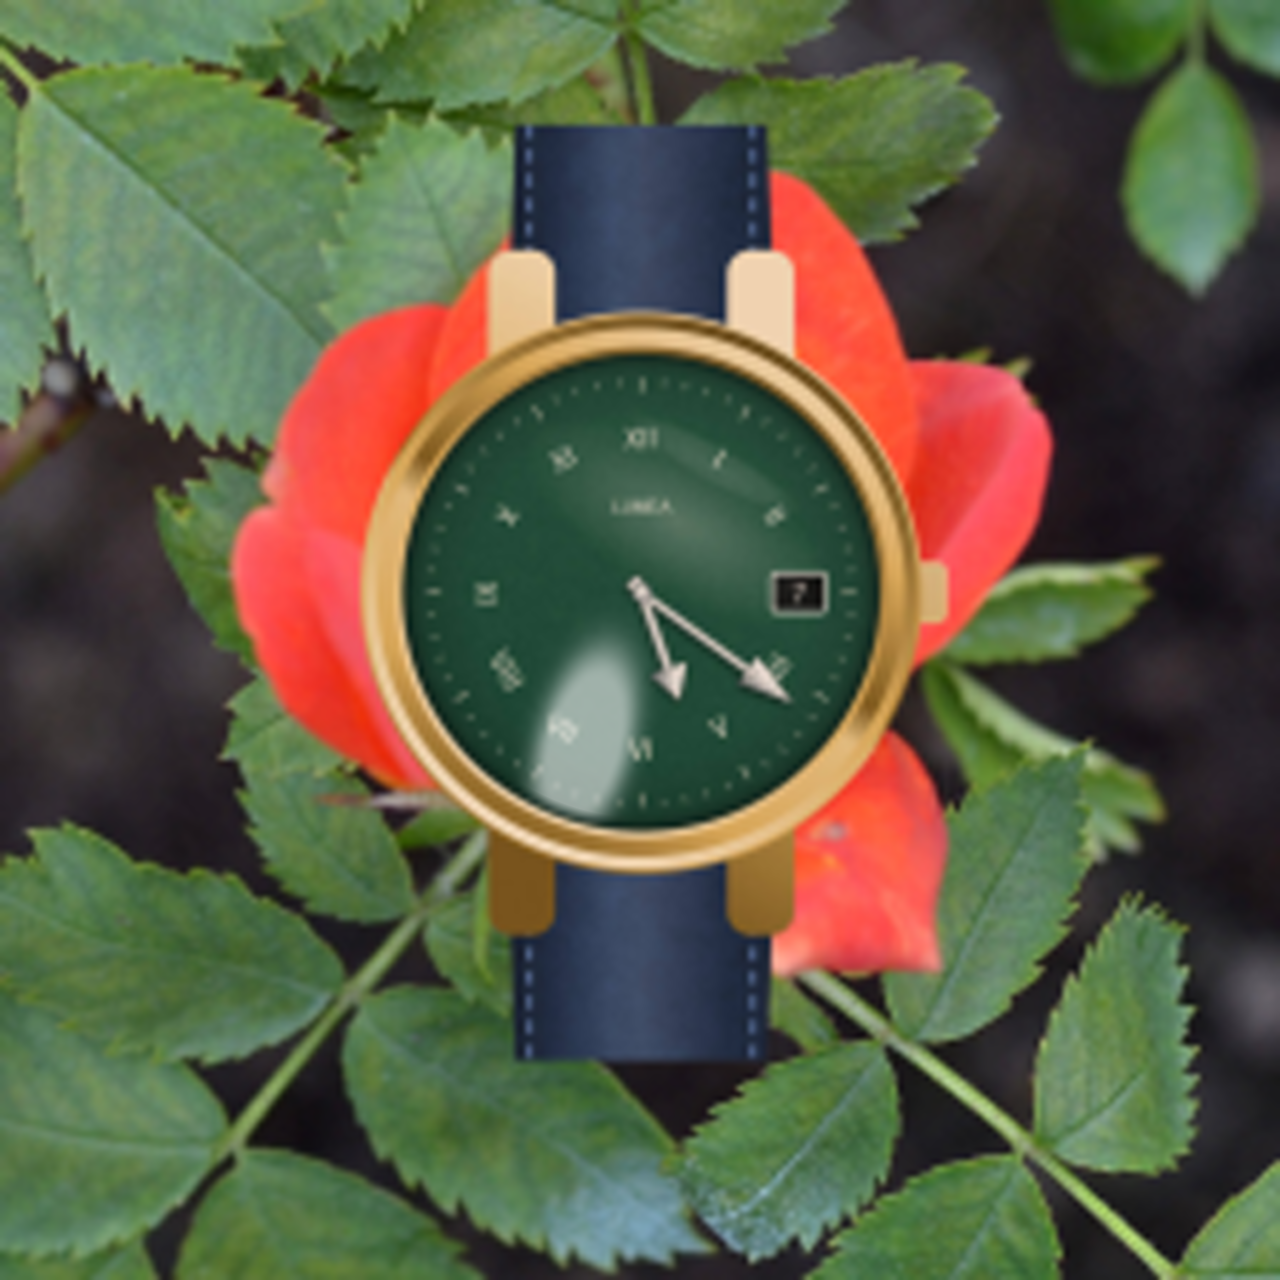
5:21
